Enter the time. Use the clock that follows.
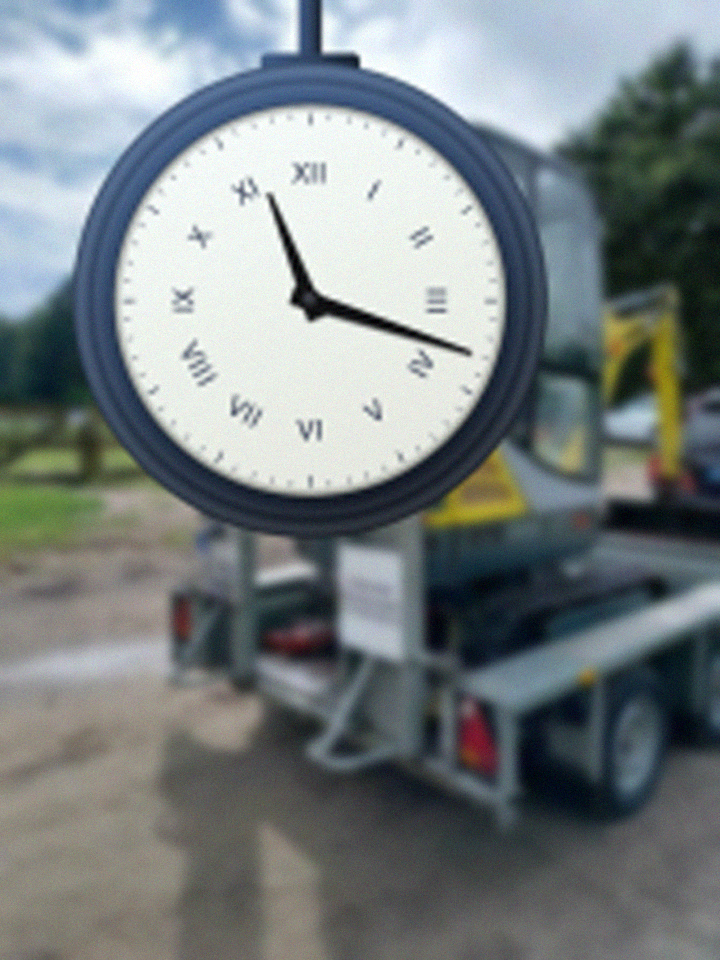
11:18
